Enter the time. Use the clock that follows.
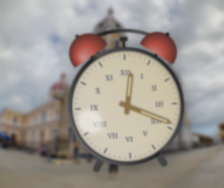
12:19
